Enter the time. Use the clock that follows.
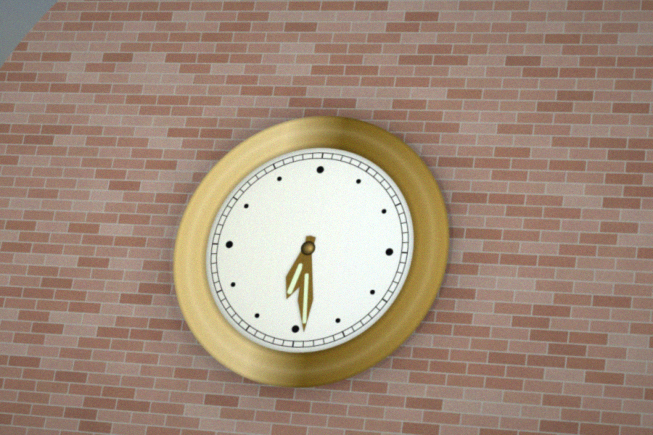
6:29
